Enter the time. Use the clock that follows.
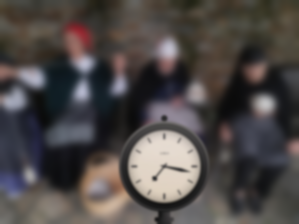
7:17
